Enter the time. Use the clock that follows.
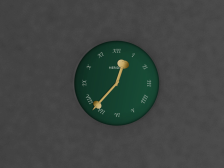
12:37
